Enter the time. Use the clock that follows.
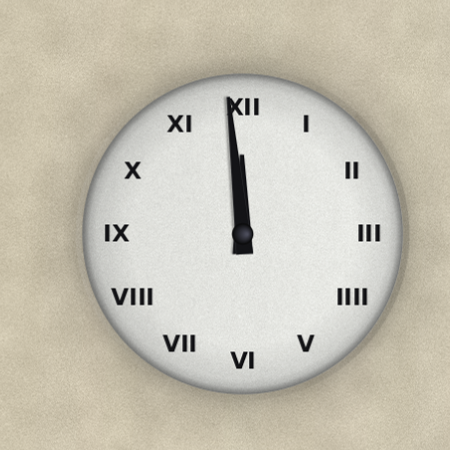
11:59
